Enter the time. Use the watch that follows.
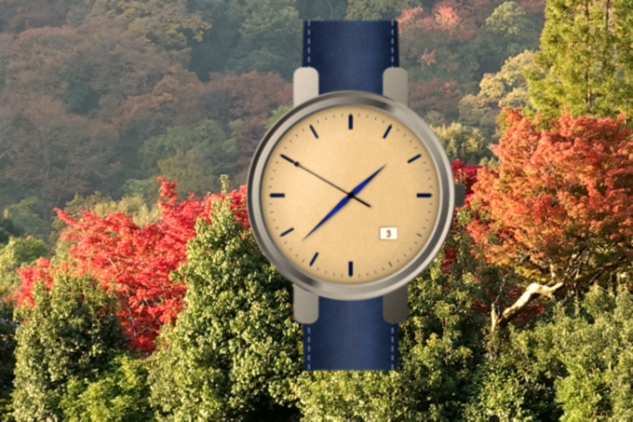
1:37:50
